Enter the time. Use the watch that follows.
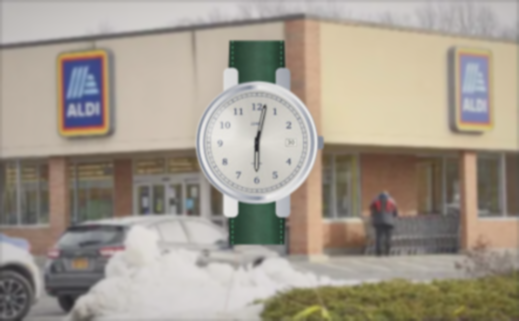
6:02
